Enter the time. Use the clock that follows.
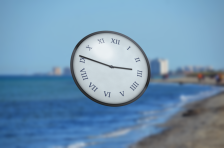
2:46
